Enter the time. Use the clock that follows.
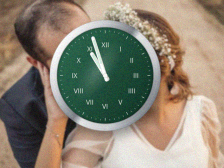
10:57
